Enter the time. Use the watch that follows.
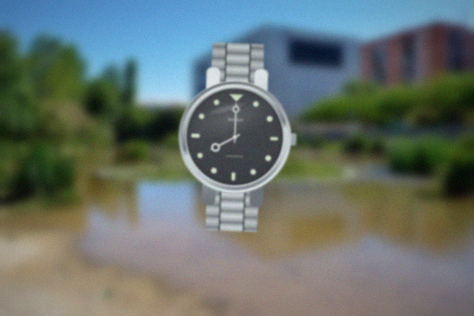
8:00
